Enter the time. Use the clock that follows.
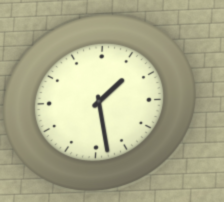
1:28
